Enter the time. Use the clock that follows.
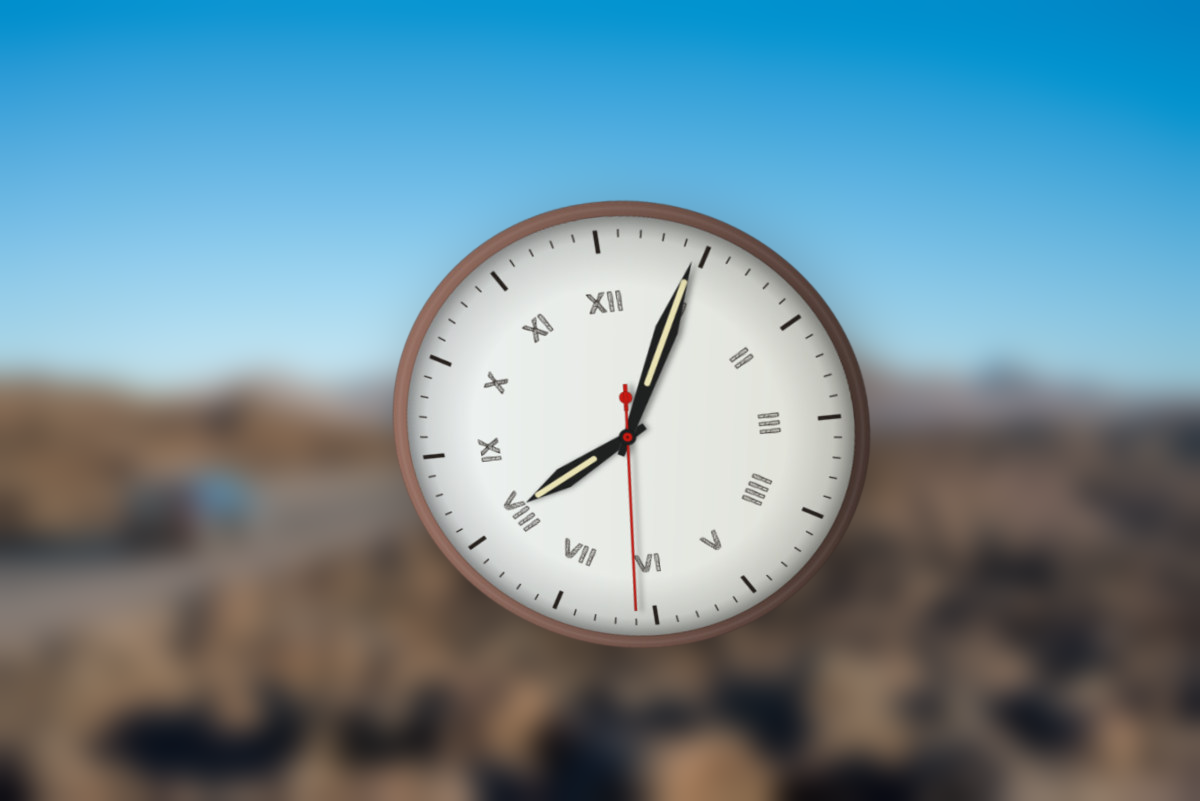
8:04:31
